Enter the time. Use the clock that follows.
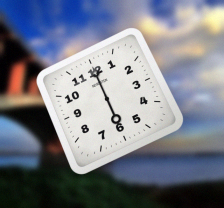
6:00
